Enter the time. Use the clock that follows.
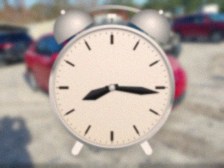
8:16
